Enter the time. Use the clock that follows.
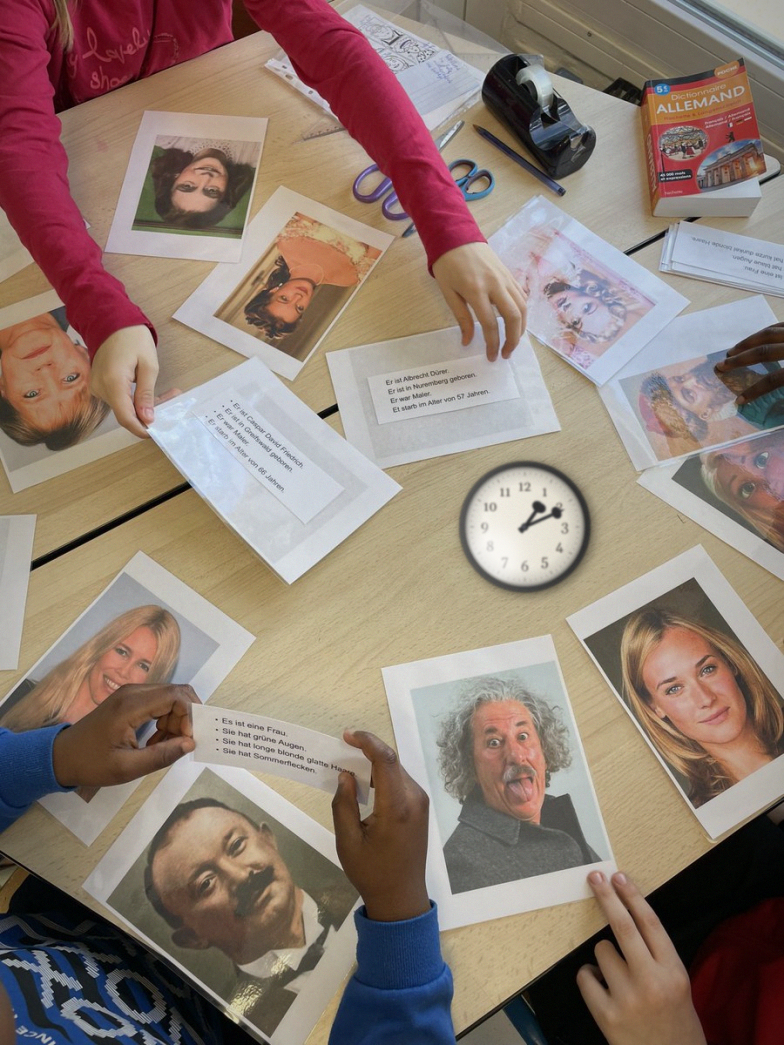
1:11
